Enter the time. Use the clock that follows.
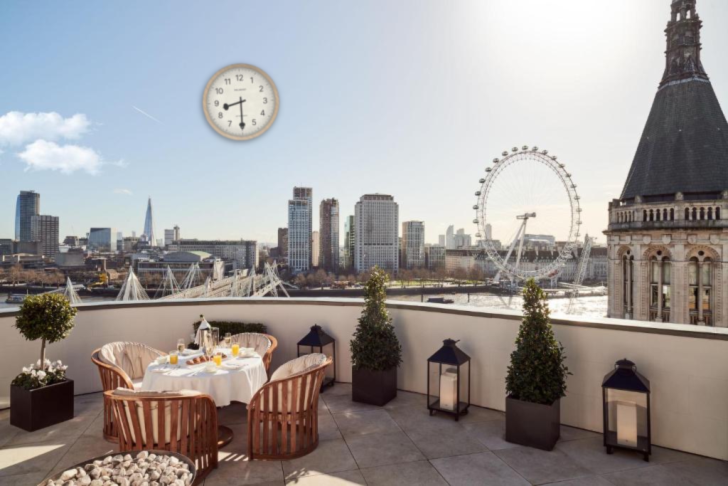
8:30
